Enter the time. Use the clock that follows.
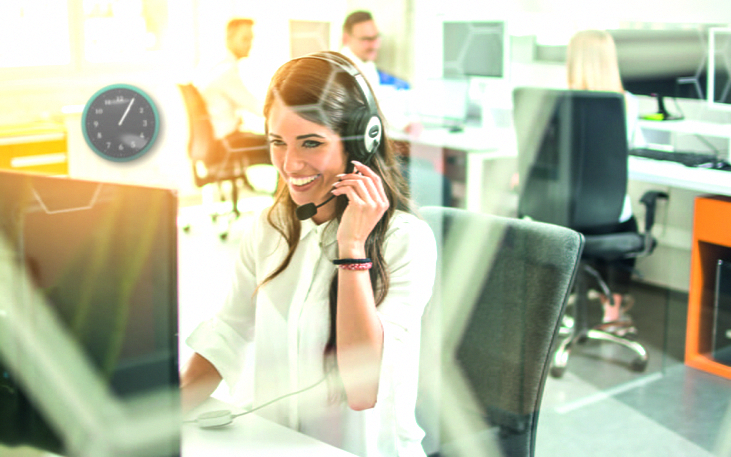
1:05
